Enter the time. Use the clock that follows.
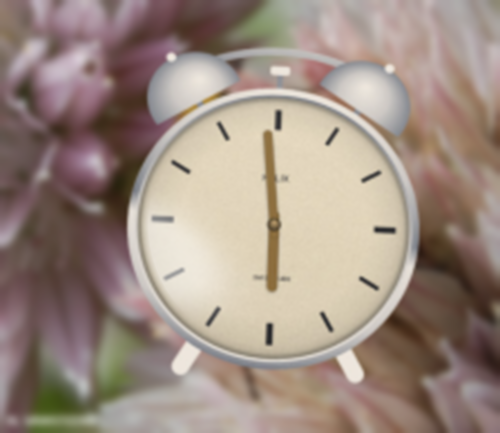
5:59
